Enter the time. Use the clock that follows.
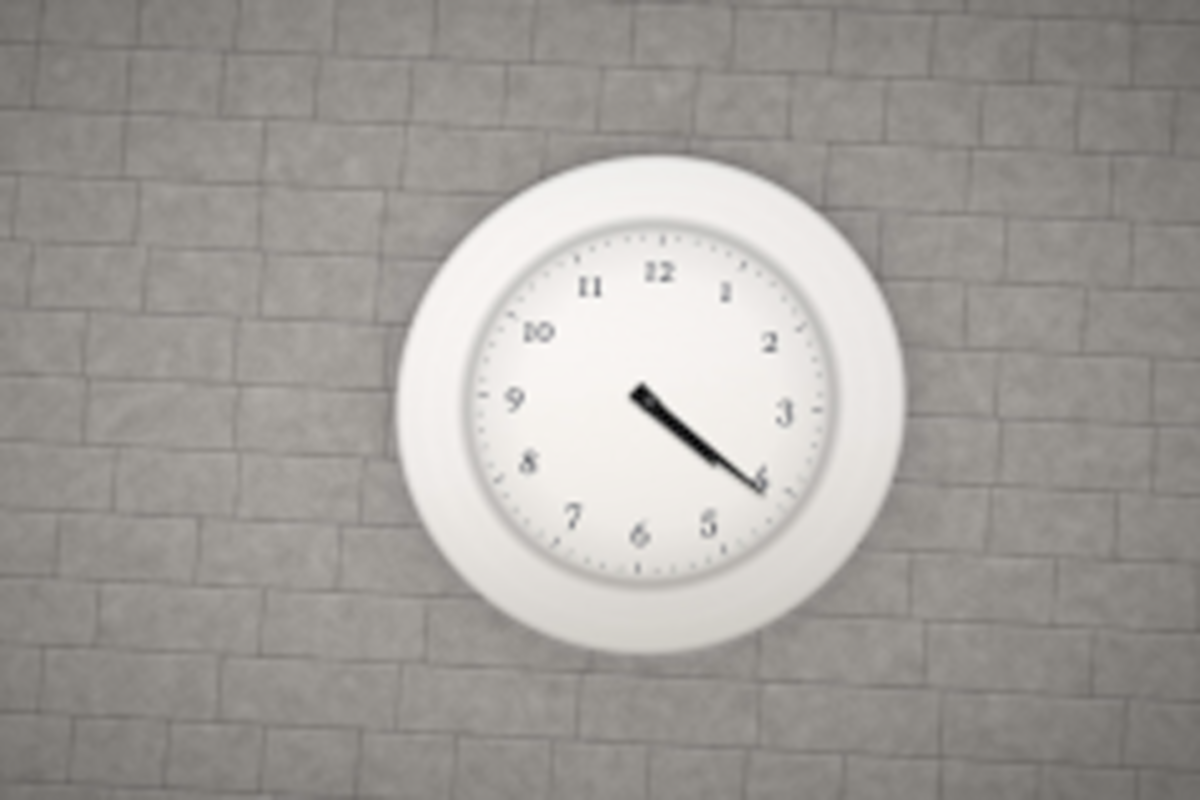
4:21
